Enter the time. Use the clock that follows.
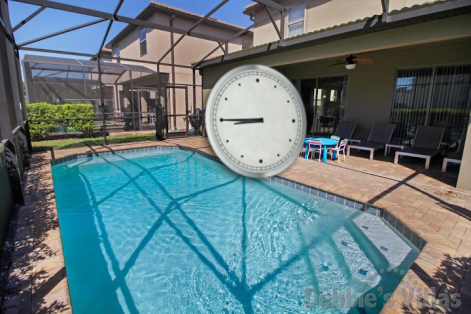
8:45
